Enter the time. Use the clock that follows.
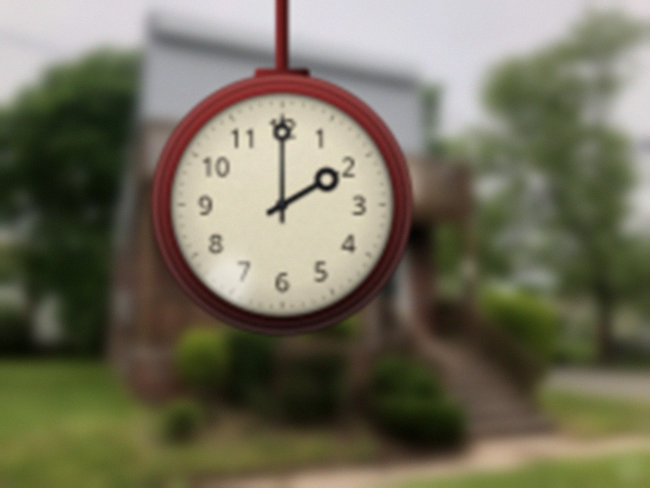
2:00
